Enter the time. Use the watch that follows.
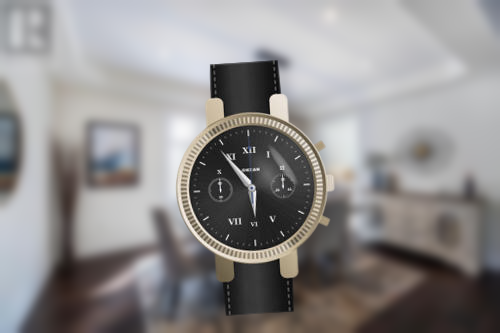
5:54
